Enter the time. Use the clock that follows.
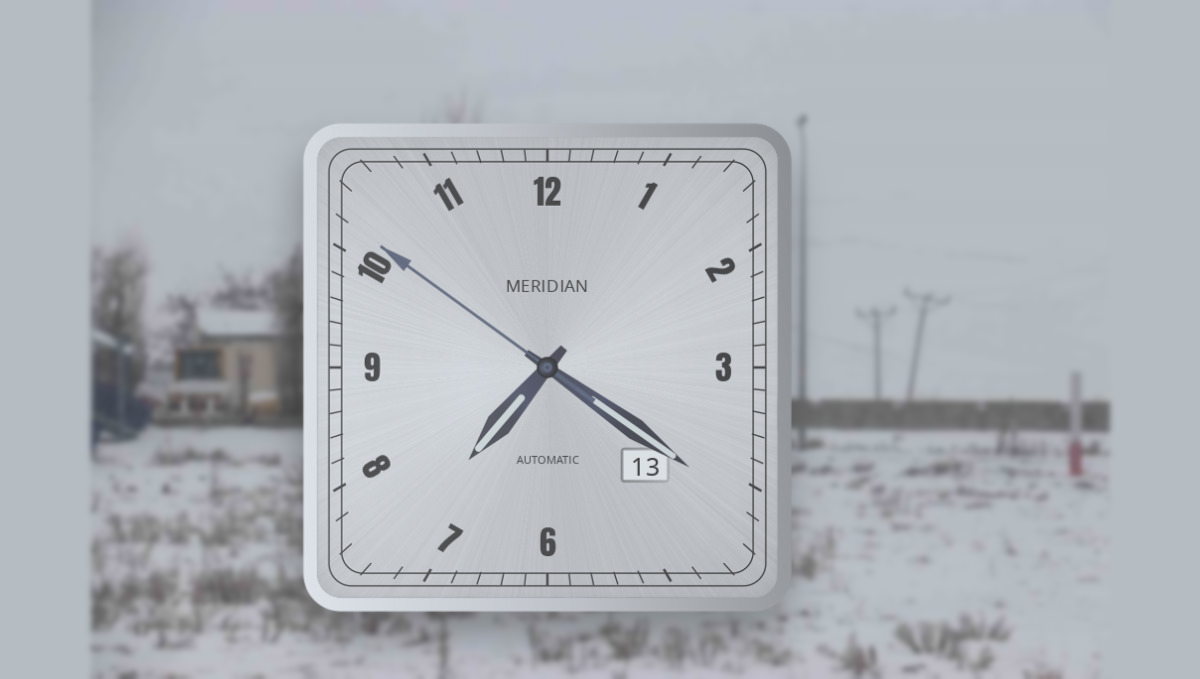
7:20:51
